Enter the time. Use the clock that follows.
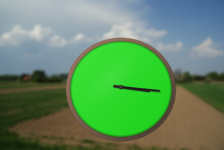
3:16
